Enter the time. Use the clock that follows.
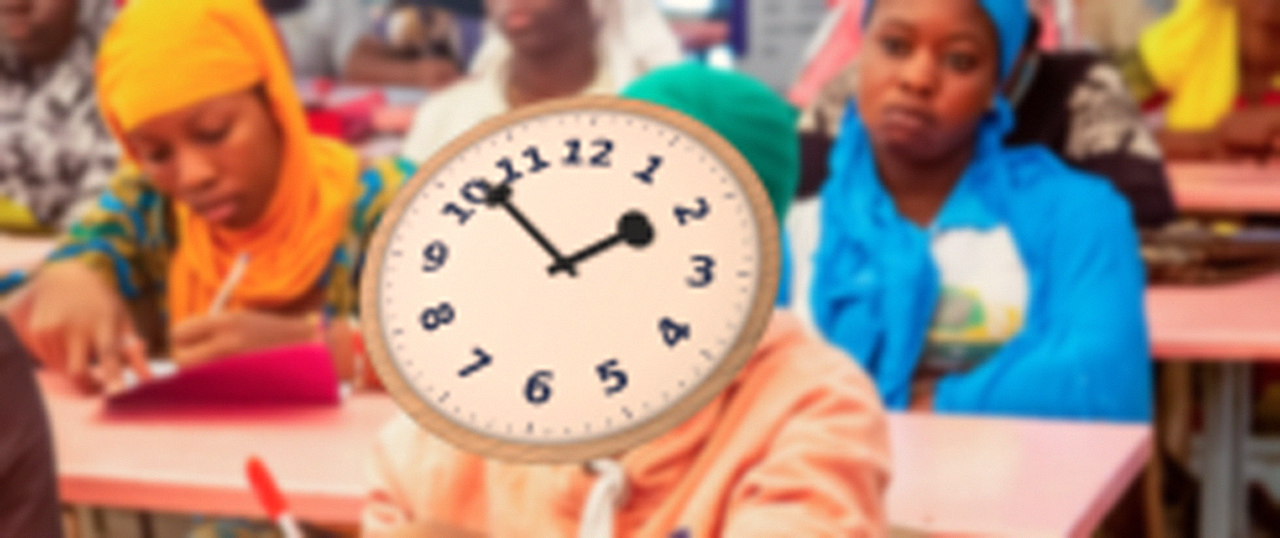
1:52
